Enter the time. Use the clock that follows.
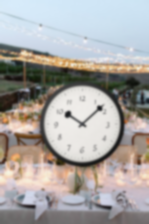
10:08
